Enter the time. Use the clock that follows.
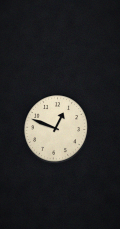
12:48
